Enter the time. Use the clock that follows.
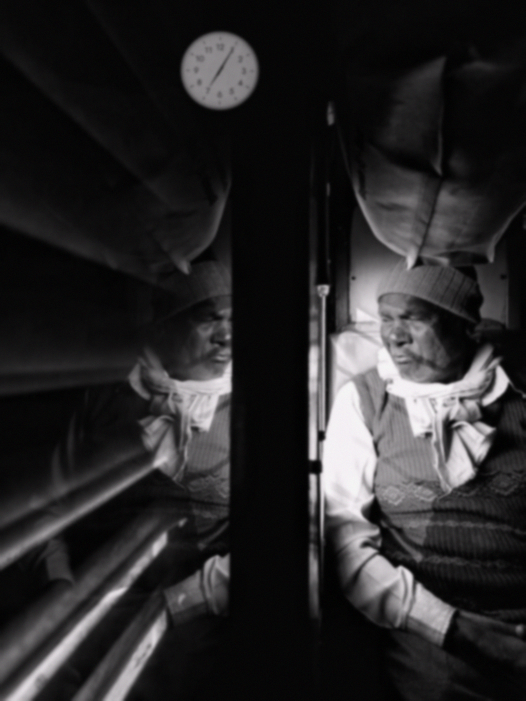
7:05
